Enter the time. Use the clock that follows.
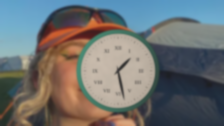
1:28
